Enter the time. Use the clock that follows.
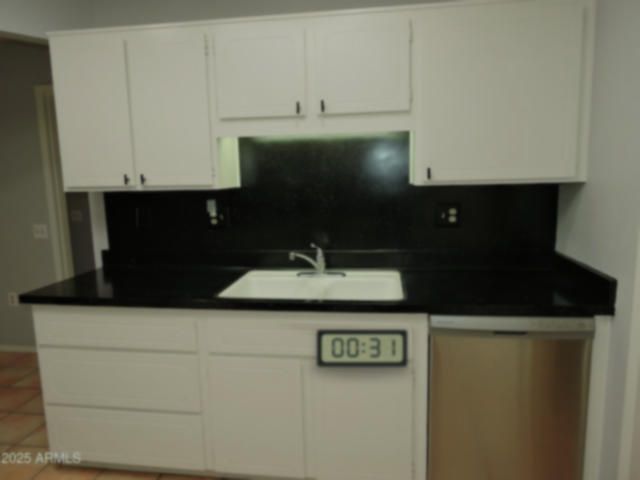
0:31
